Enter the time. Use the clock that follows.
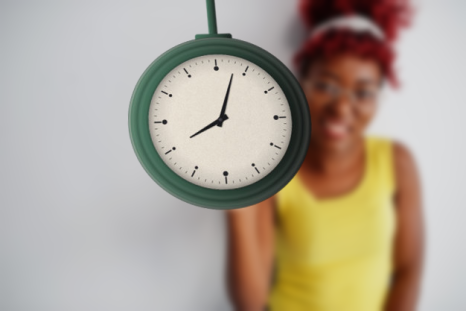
8:03
